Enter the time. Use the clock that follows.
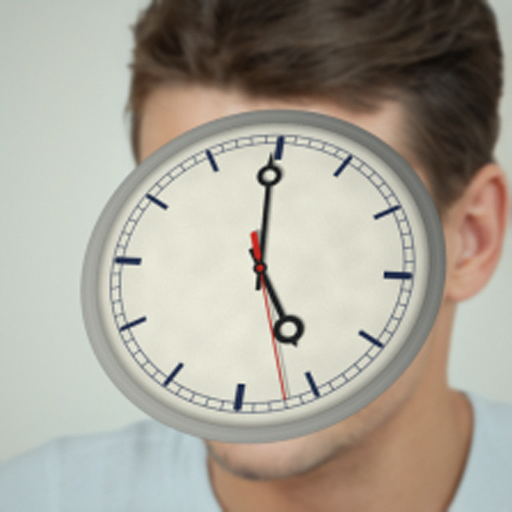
4:59:27
